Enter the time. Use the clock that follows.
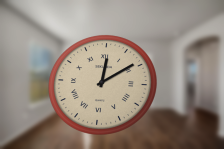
12:09
